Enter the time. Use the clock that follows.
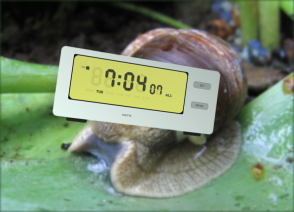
7:04:07
